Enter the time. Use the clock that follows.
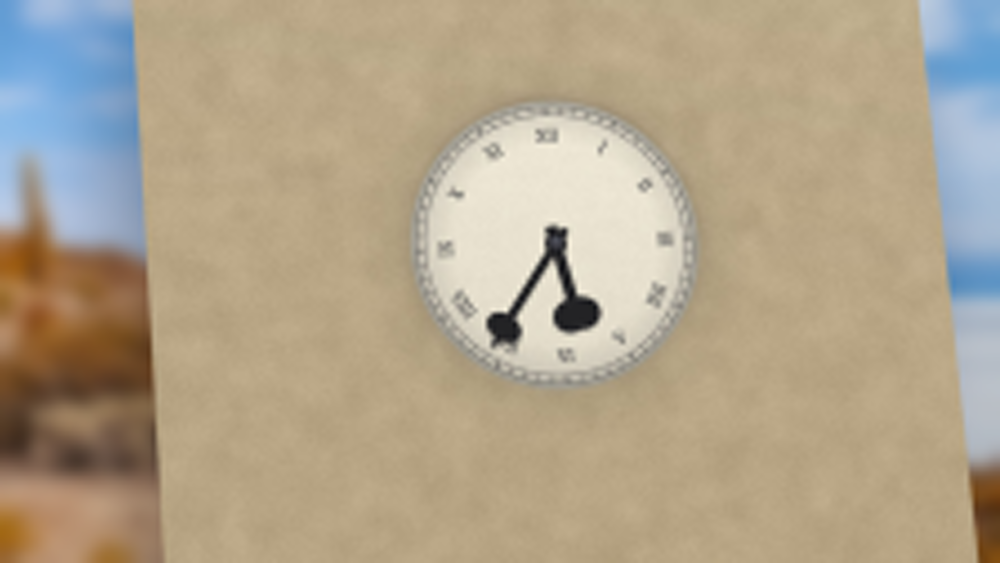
5:36
